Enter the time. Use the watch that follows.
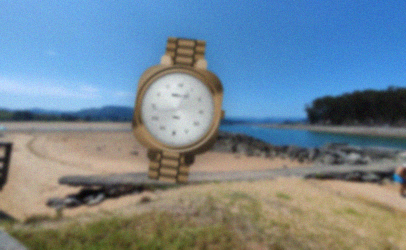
12:43
